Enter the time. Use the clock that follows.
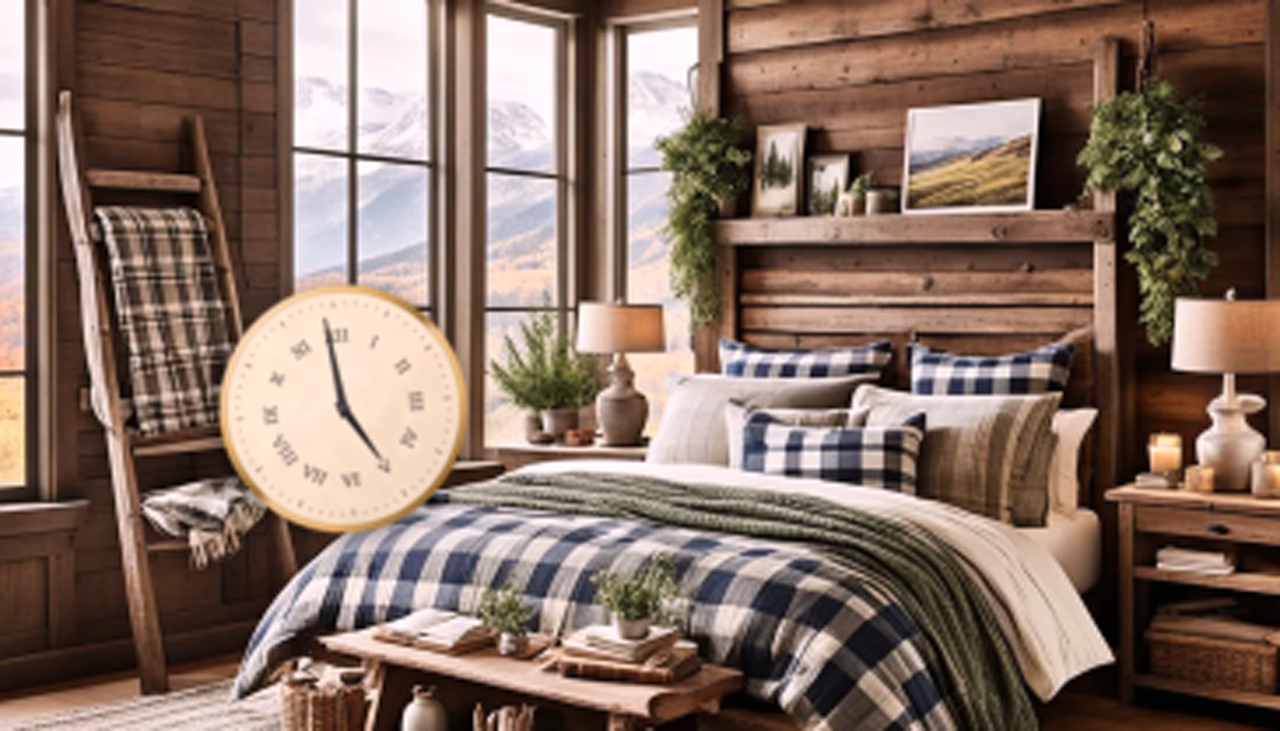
4:59
